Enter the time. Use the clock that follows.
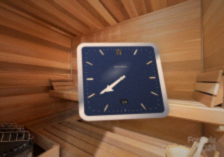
7:39
